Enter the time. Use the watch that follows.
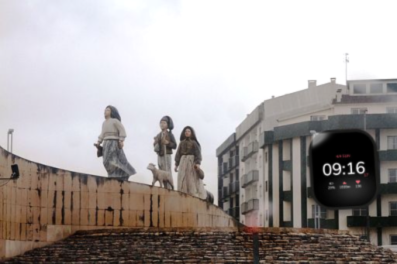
9:16
